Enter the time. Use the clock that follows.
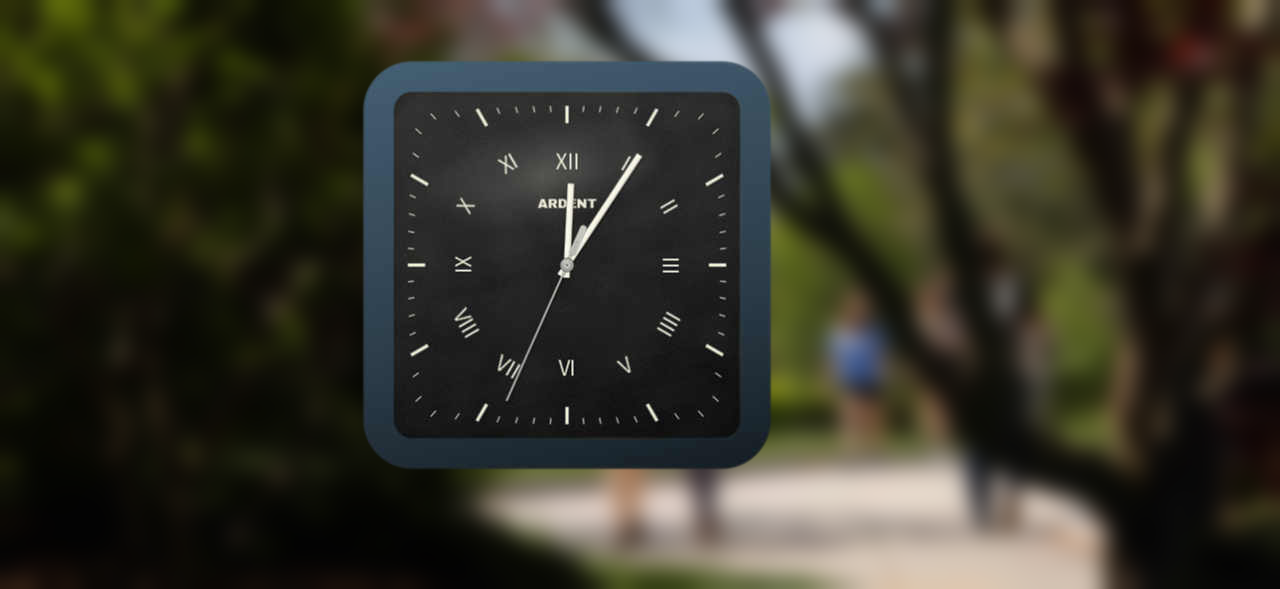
12:05:34
